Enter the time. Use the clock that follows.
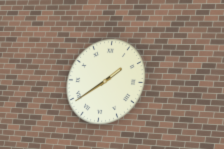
1:39
